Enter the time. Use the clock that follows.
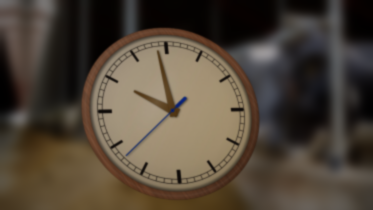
9:58:38
